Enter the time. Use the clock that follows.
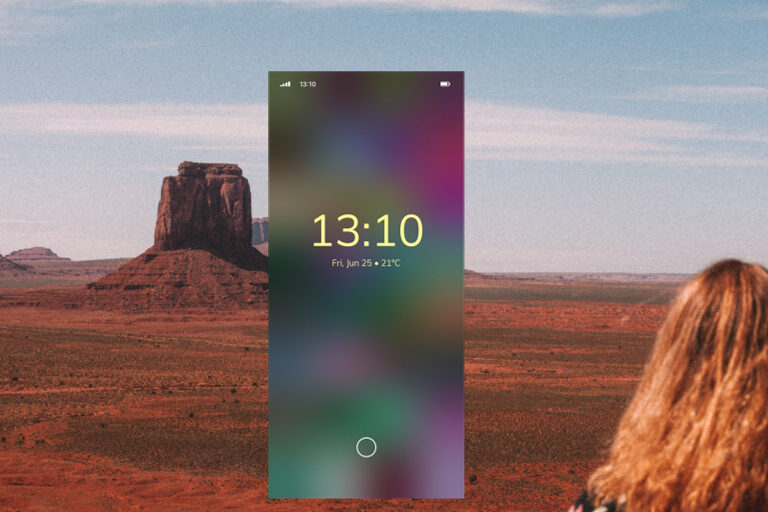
13:10
